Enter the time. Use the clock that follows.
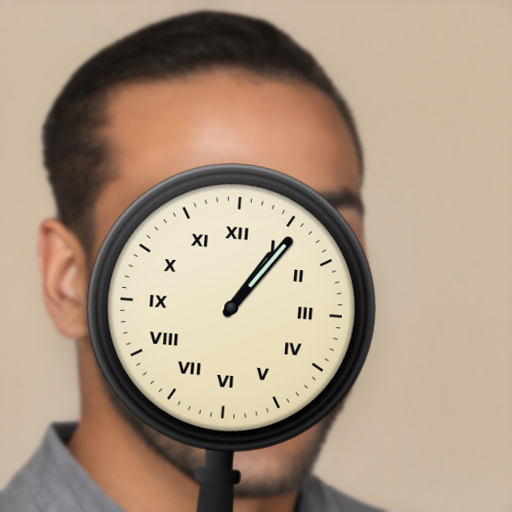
1:06
